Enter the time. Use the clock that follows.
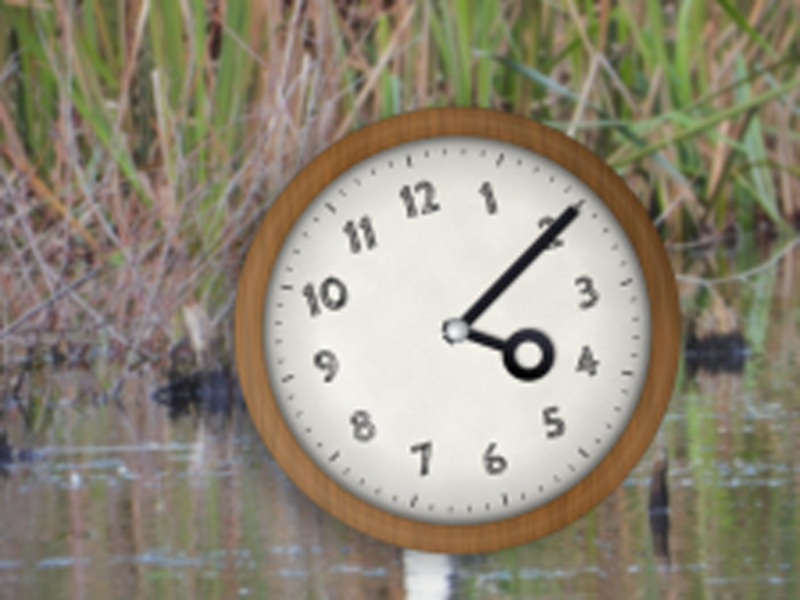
4:10
